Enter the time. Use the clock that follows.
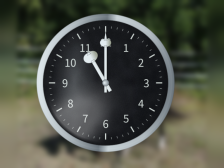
11:00
